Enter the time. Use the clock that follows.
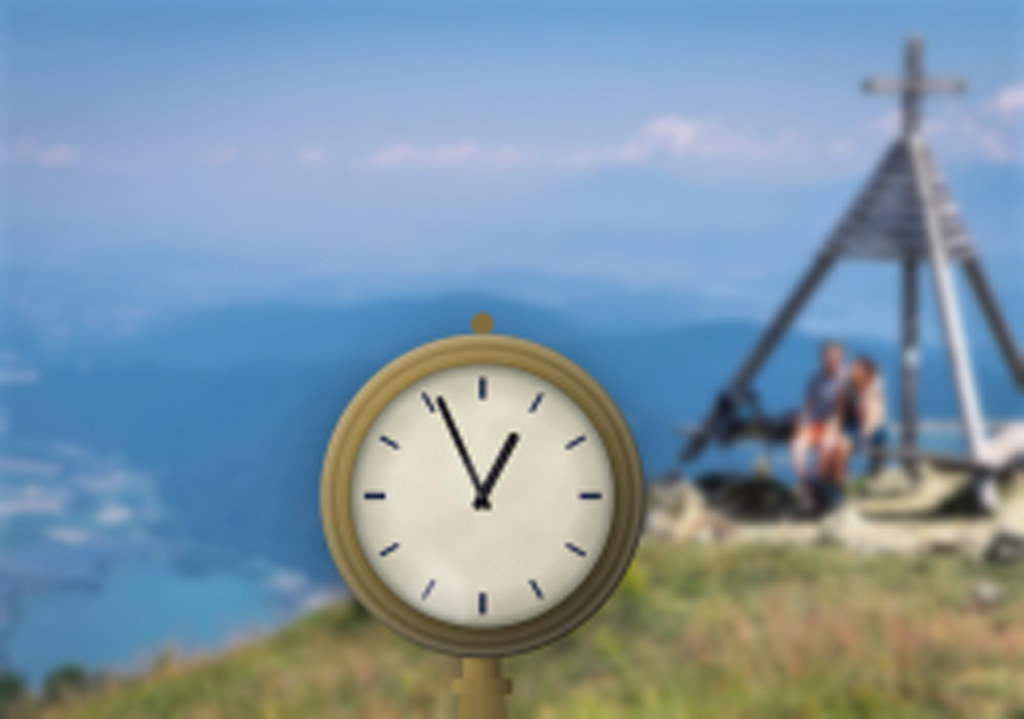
12:56
